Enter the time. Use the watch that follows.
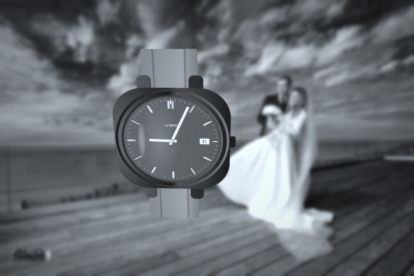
9:04
